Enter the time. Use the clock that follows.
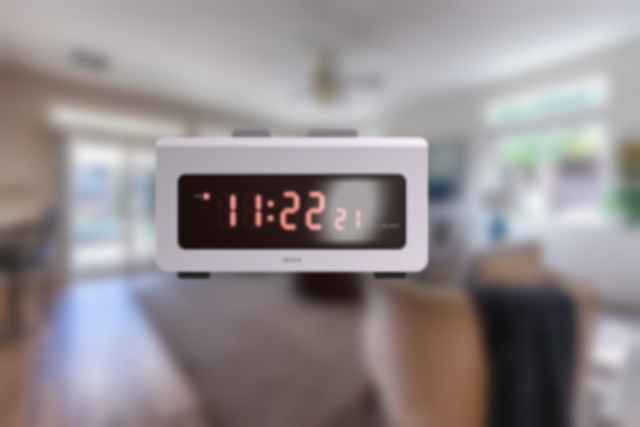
11:22:21
